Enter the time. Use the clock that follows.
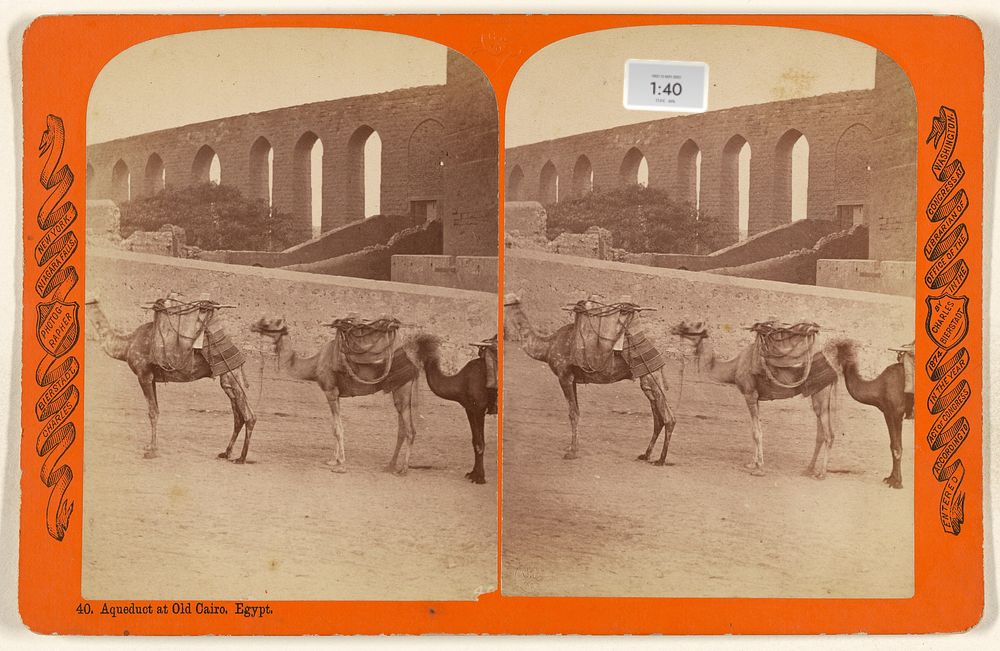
1:40
